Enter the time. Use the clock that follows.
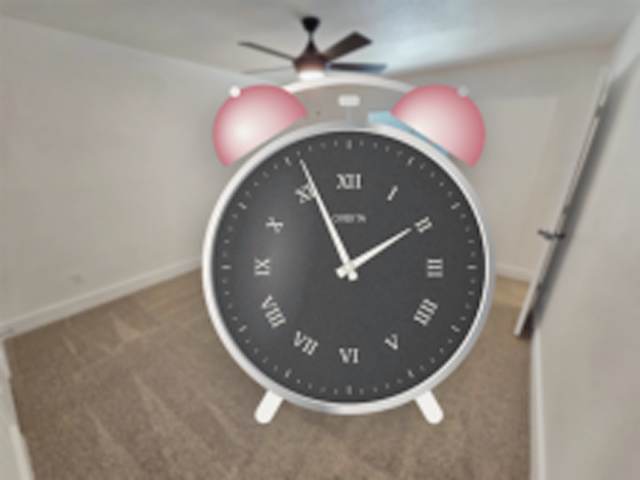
1:56
